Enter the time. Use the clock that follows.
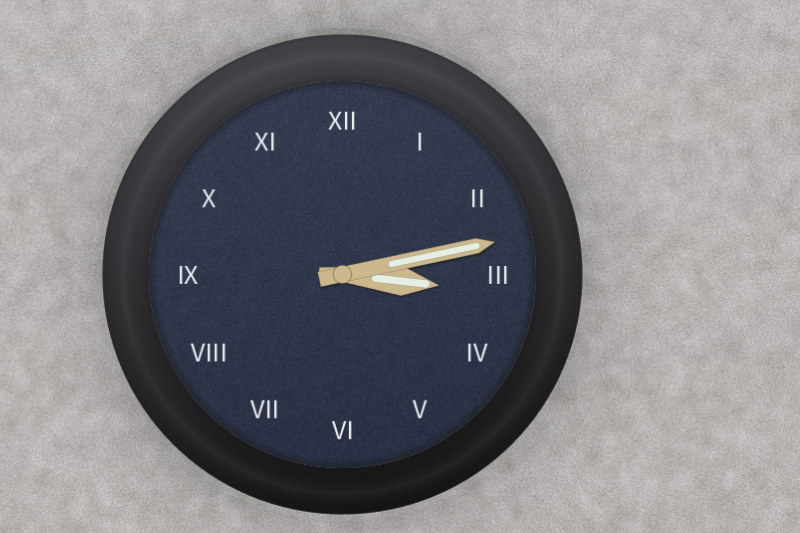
3:13
